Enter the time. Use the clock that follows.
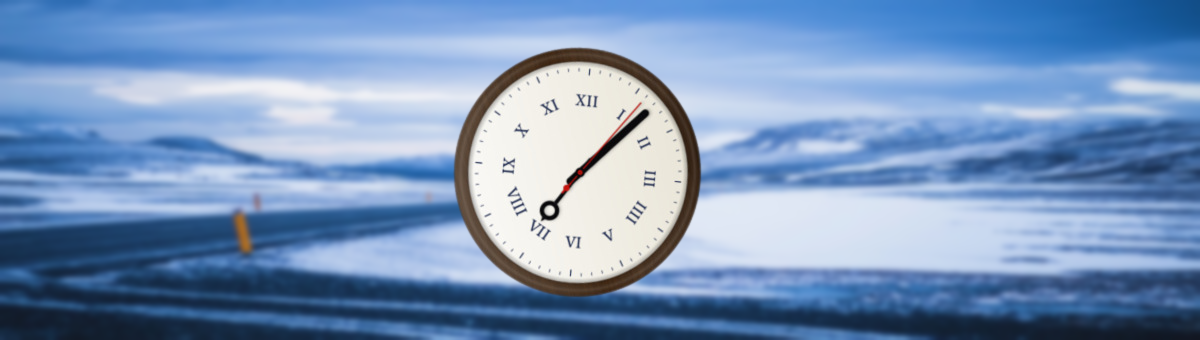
7:07:06
